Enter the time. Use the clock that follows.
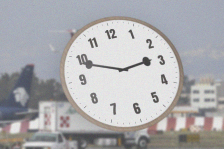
2:49
